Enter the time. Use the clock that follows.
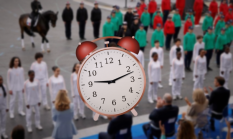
9:12
